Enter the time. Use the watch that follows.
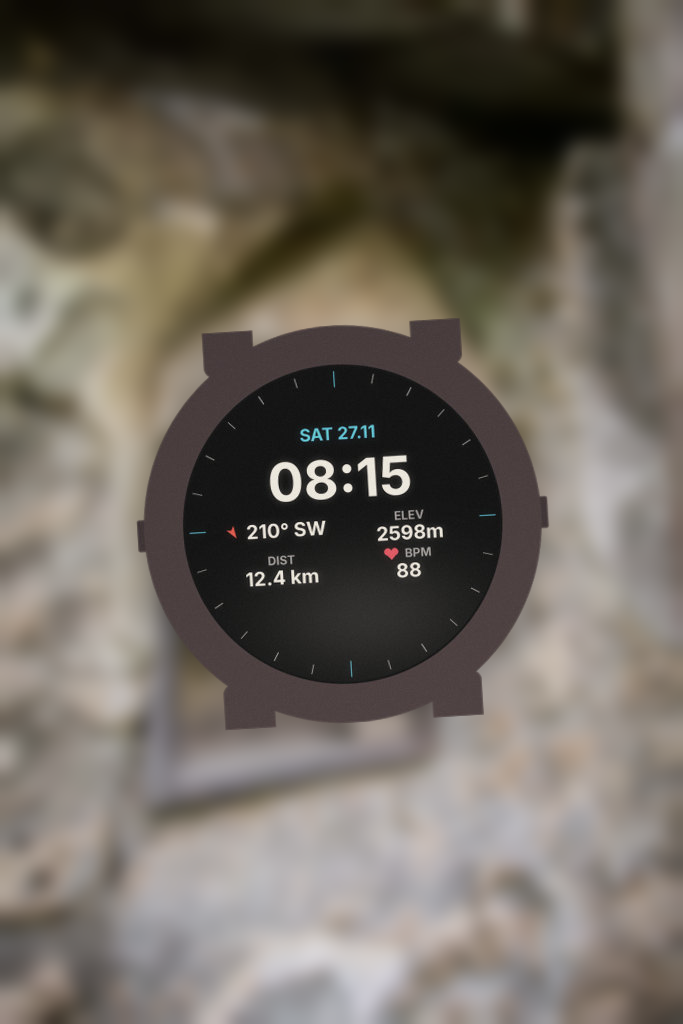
8:15
